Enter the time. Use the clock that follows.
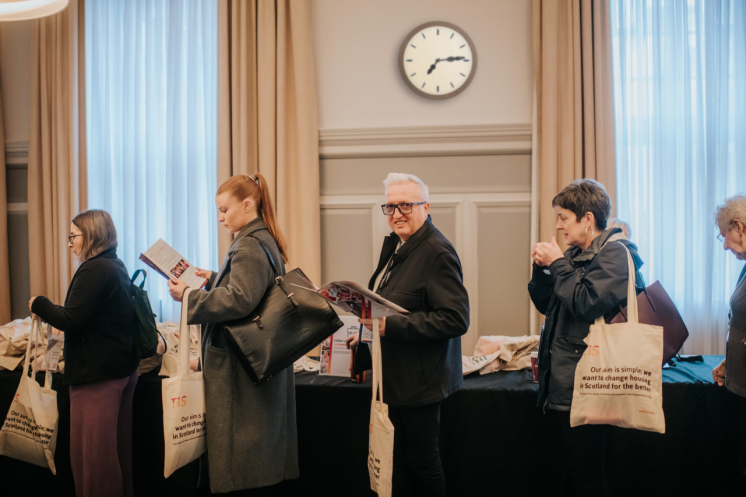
7:14
